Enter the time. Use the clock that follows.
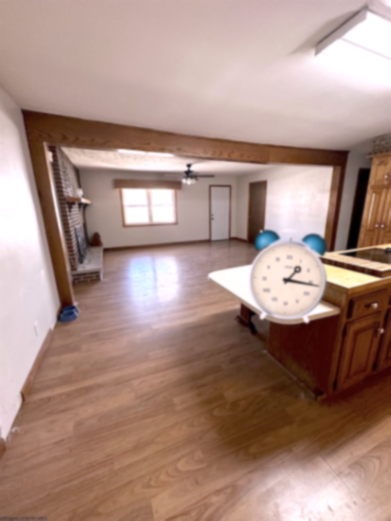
1:16
